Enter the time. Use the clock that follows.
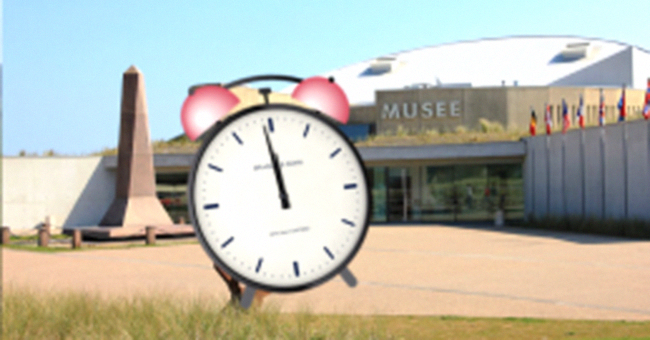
11:59
